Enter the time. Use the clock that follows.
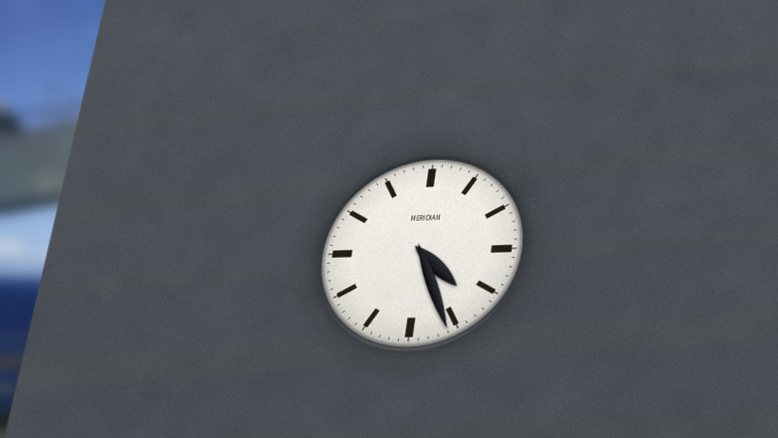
4:26
